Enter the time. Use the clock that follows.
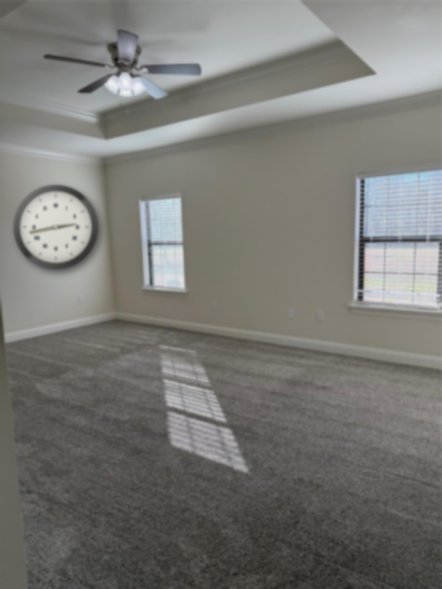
2:43
